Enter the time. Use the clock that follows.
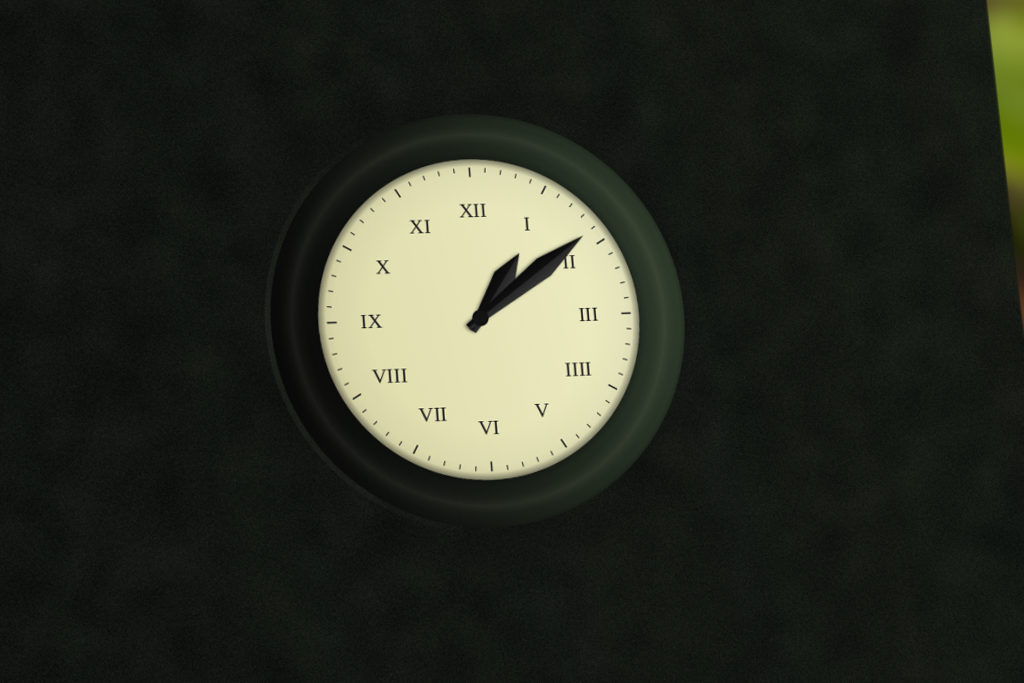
1:09
